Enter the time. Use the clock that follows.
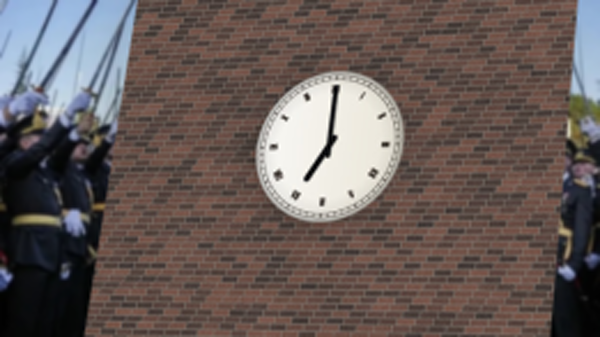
7:00
